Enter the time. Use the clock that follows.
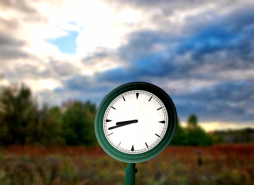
8:42
